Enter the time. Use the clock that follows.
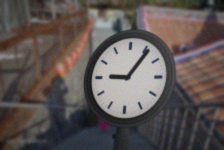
9:06
